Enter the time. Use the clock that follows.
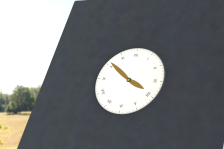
3:51
